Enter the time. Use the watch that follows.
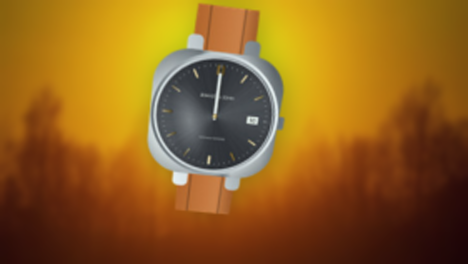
12:00
